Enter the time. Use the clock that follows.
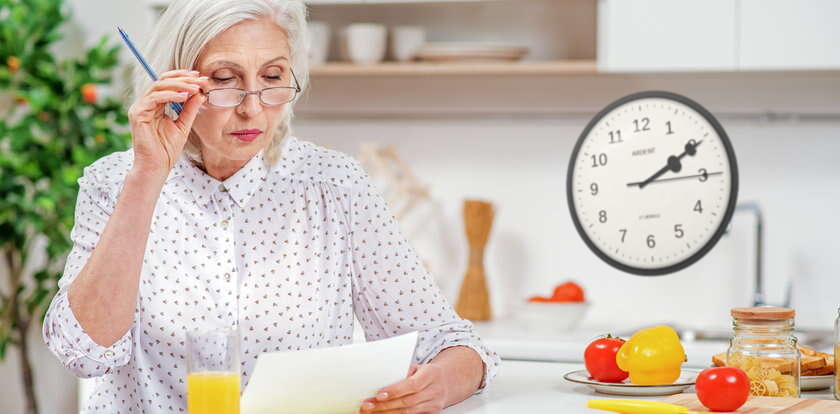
2:10:15
